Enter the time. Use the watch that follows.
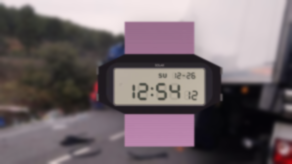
12:54
